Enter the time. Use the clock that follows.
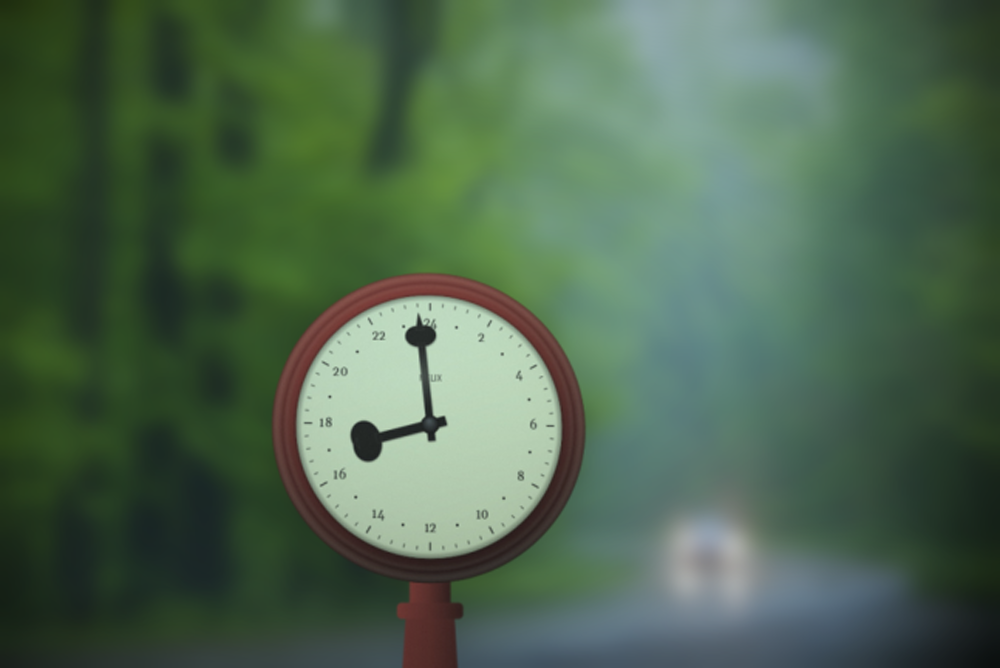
16:59
